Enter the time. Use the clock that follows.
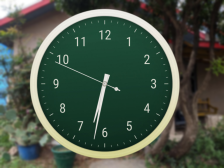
6:31:49
